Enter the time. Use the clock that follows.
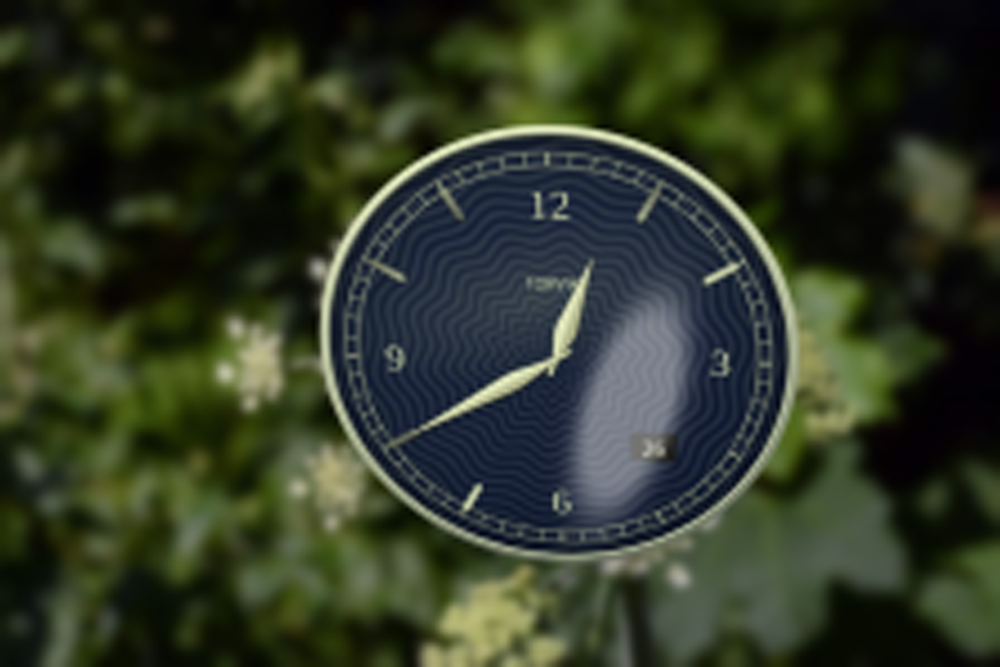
12:40
